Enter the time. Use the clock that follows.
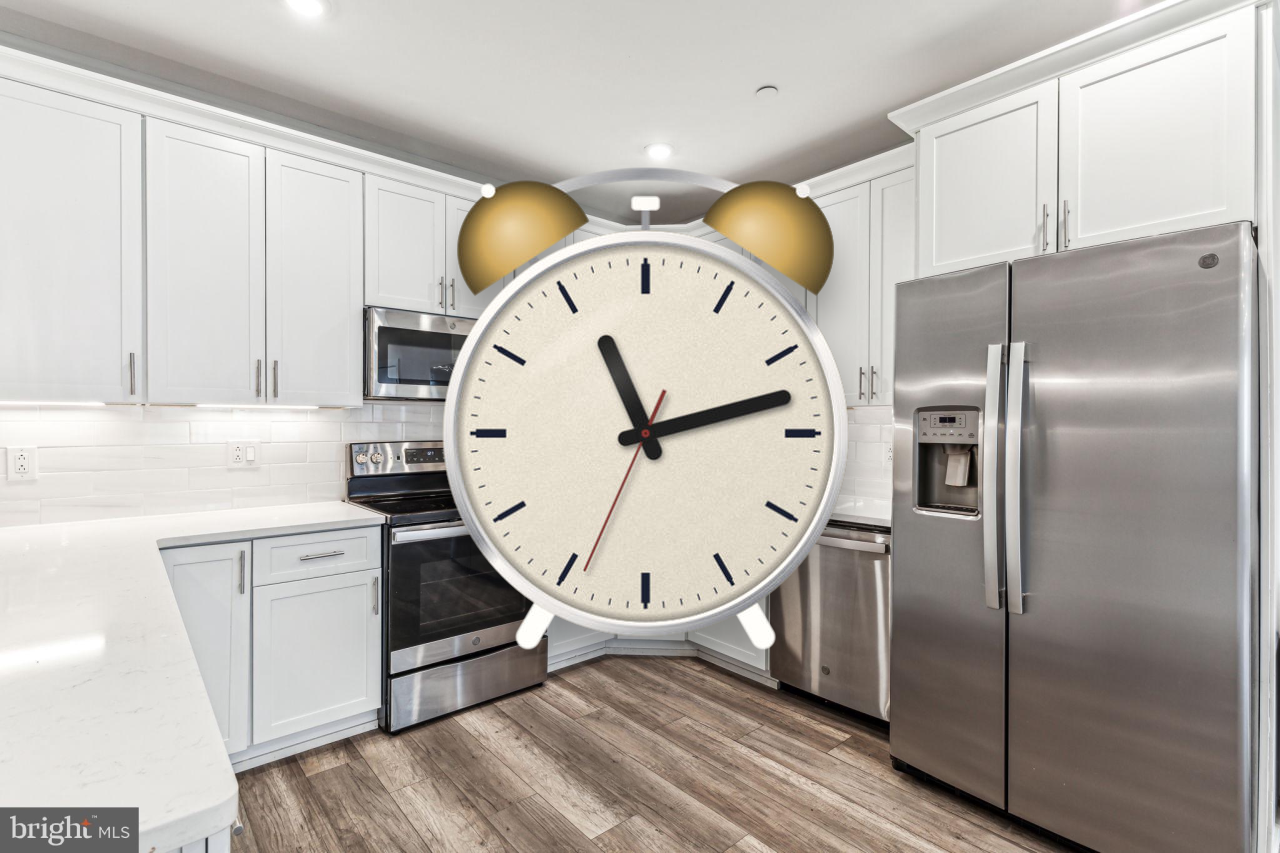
11:12:34
